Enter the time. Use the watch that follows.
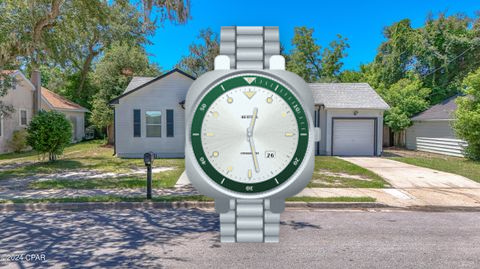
12:28
